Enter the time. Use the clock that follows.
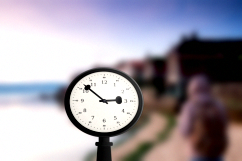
2:52
